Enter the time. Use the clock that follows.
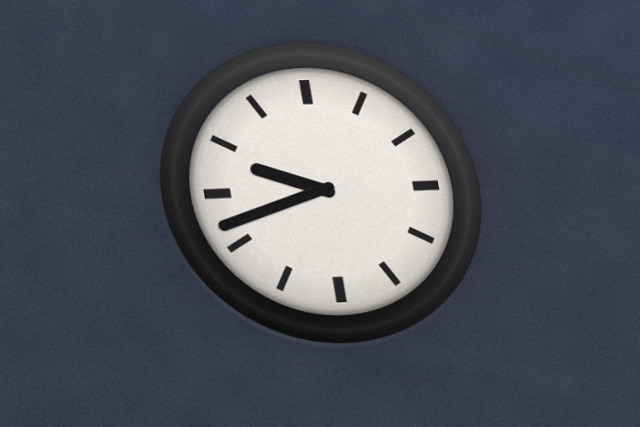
9:42
